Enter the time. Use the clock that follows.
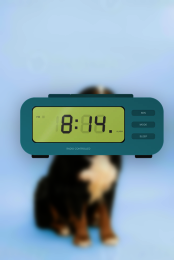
8:14
